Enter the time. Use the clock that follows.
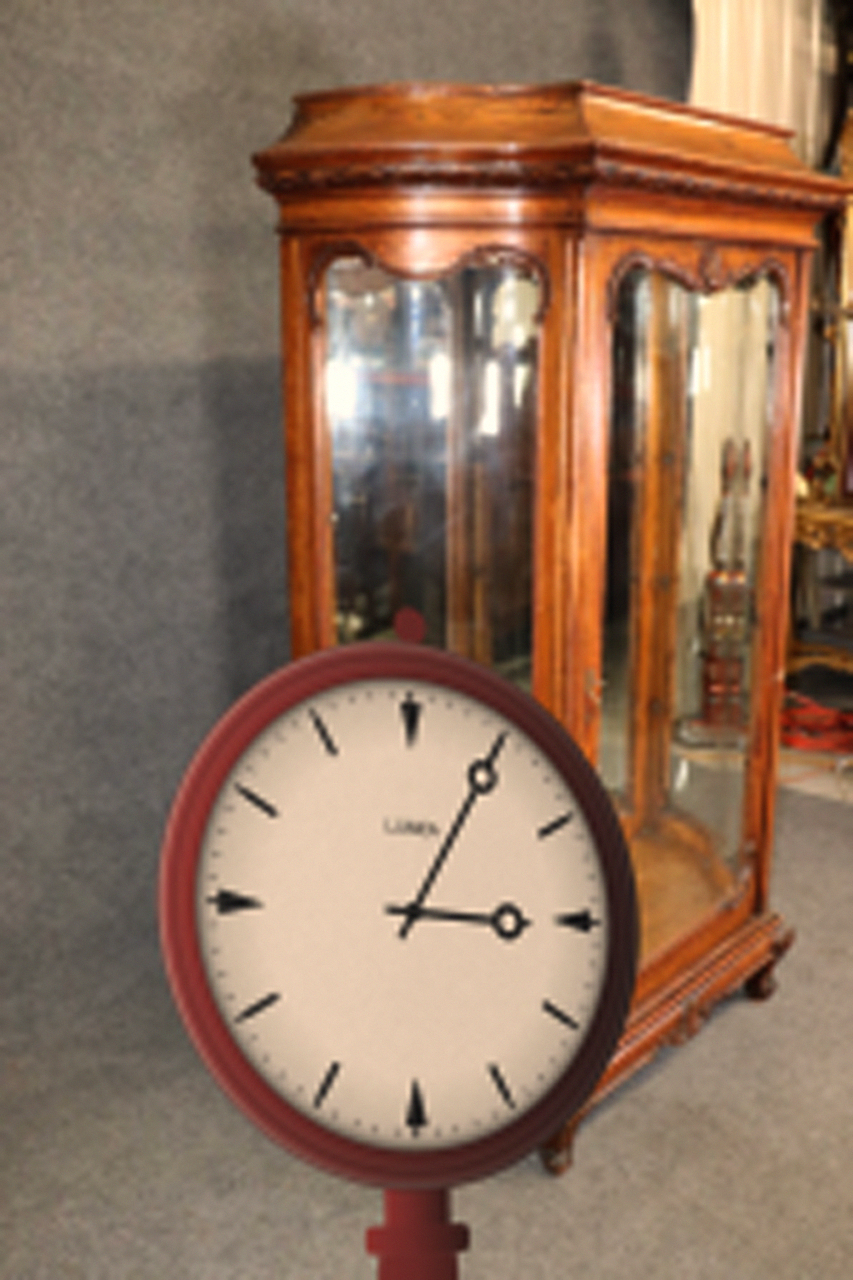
3:05
